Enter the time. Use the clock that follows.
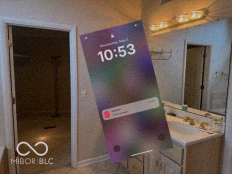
10:53
